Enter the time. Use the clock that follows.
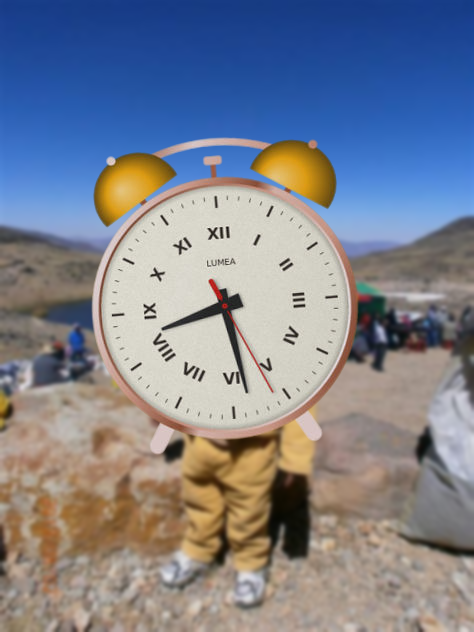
8:28:26
